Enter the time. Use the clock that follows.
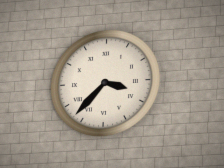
3:37
